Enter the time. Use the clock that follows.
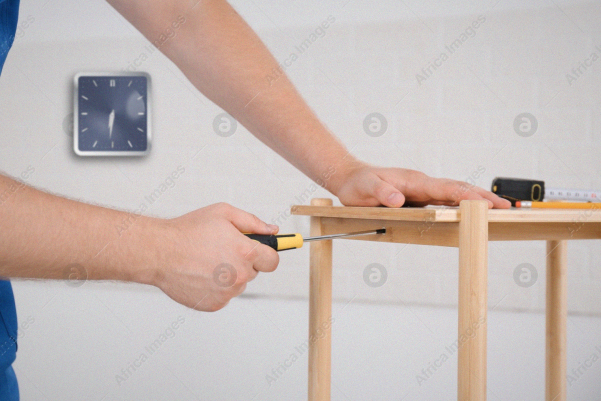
6:31
